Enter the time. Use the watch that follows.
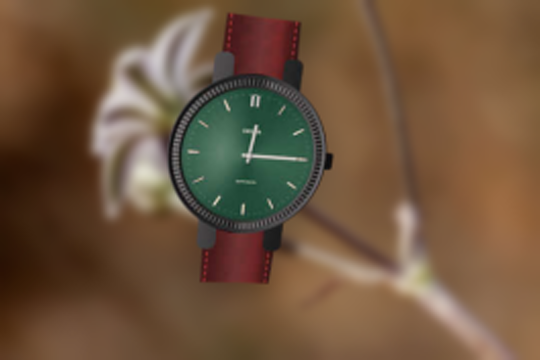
12:15
